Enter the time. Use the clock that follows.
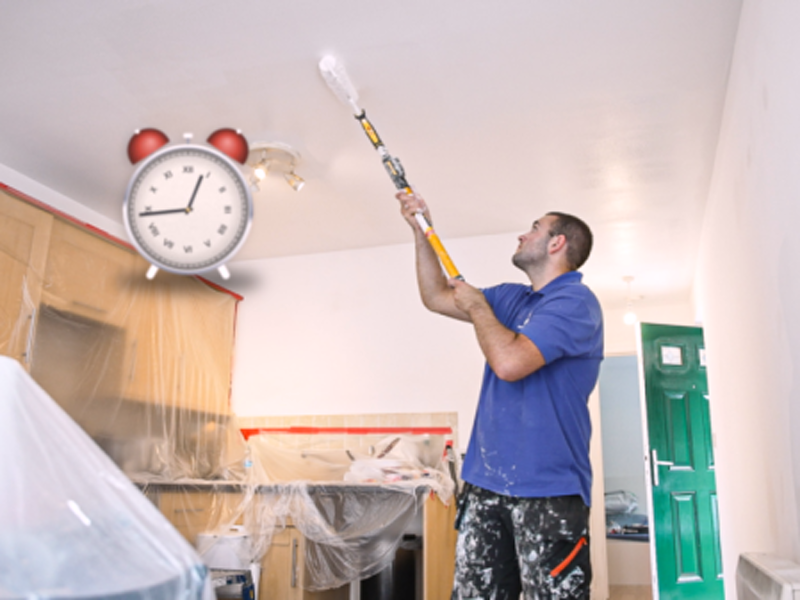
12:44
